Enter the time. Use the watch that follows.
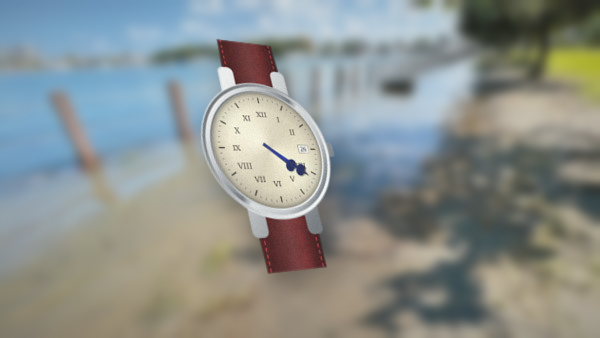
4:21
